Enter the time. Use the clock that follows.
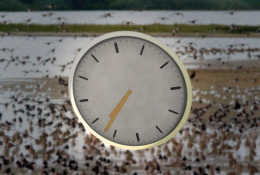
7:37
